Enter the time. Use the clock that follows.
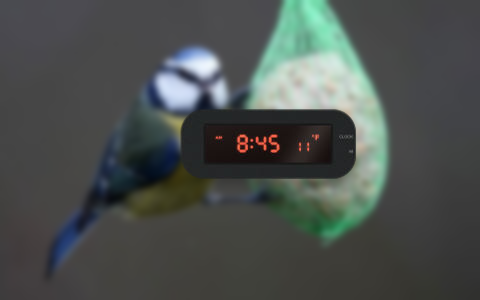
8:45
